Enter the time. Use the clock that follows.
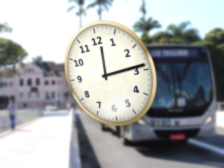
12:14
